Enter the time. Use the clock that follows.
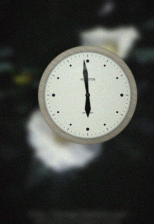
5:59
